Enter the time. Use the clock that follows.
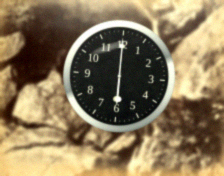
6:00
